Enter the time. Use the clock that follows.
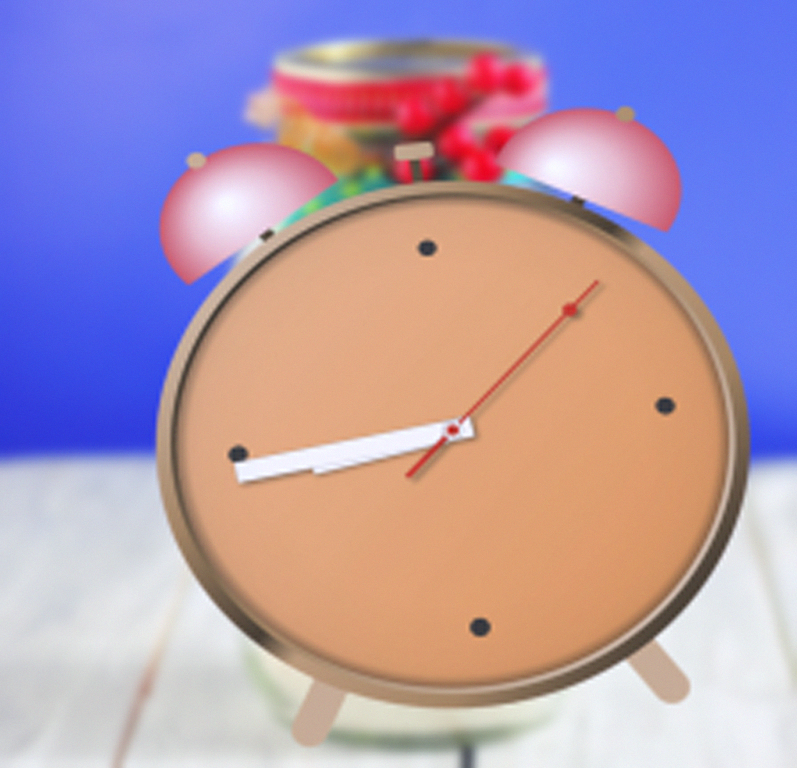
8:44:08
